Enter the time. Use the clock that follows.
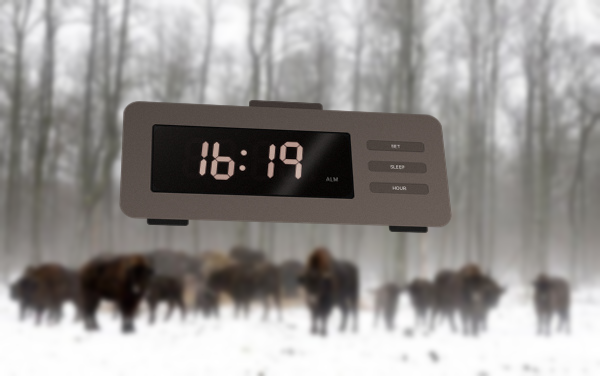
16:19
